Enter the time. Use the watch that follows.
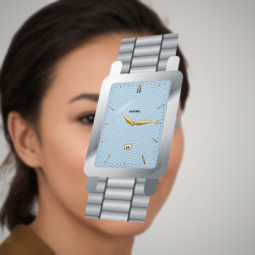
10:14
